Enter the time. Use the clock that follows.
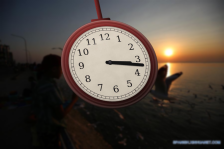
3:17
